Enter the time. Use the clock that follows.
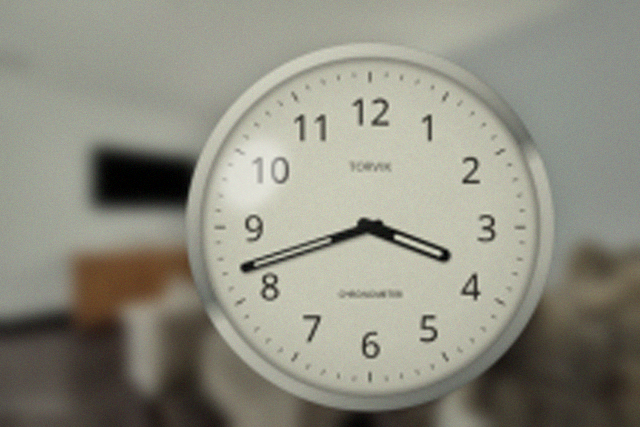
3:42
